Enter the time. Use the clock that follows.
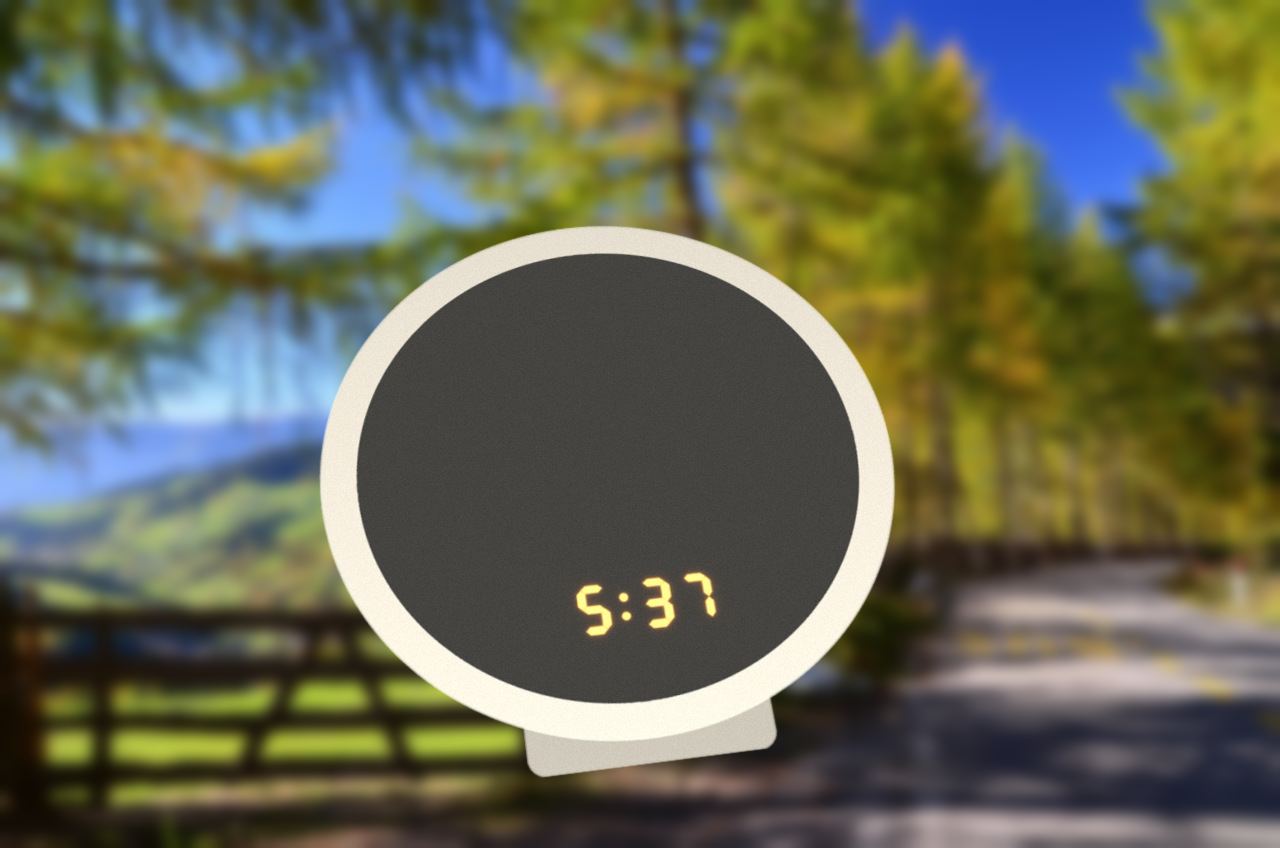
5:37
